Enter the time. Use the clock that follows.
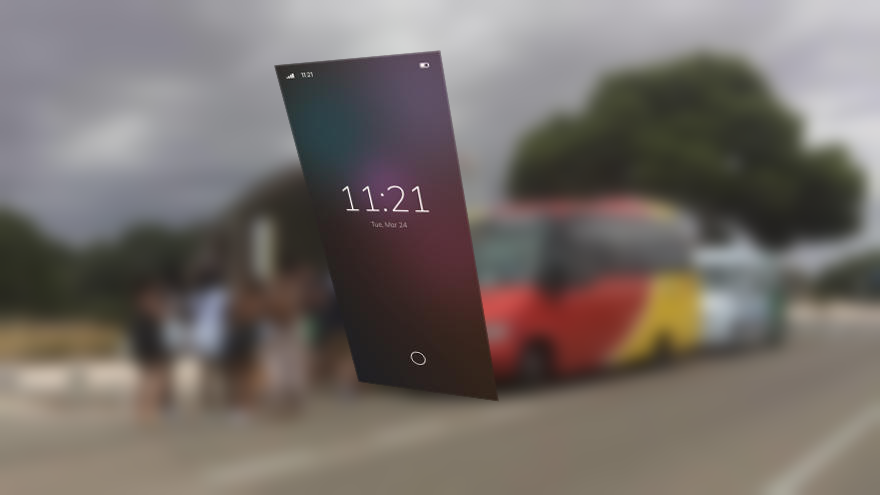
11:21
